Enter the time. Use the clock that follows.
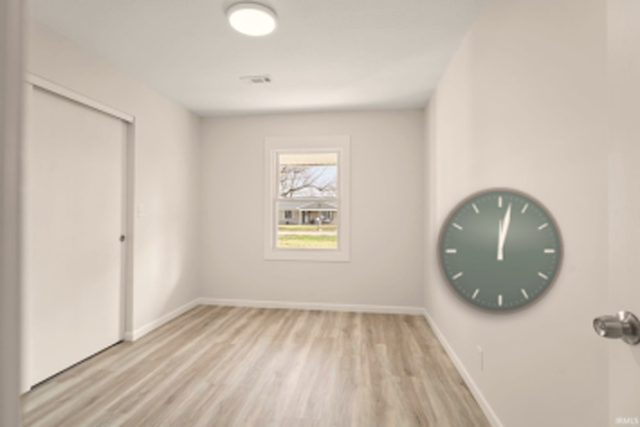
12:02
